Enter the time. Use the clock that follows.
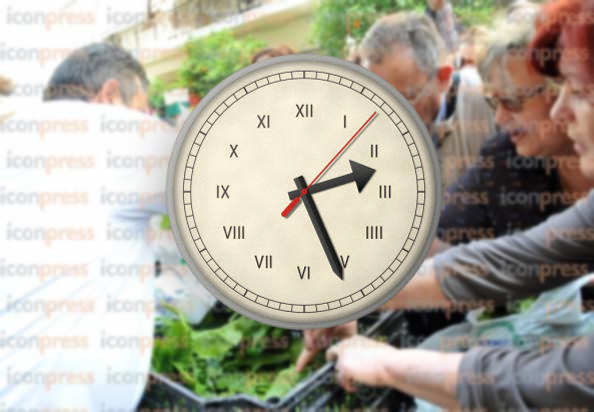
2:26:07
